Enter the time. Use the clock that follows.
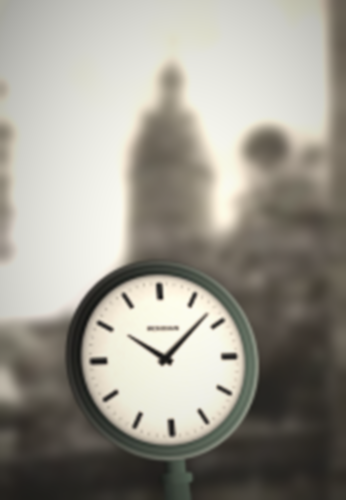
10:08
